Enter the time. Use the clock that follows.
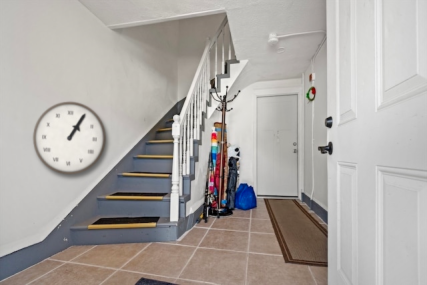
1:05
